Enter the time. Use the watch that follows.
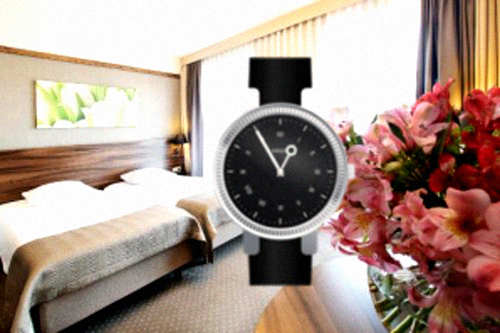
12:55
